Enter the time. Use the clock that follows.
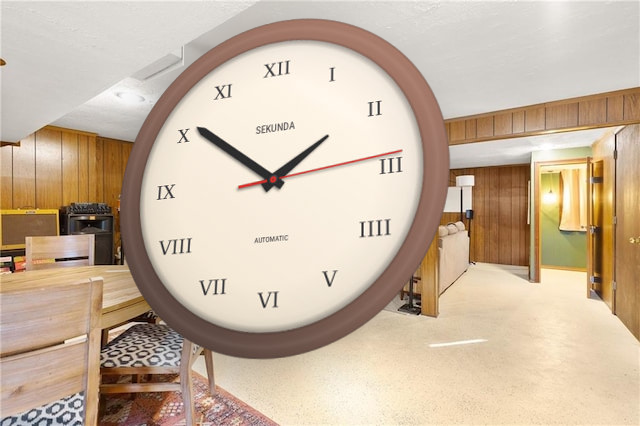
1:51:14
